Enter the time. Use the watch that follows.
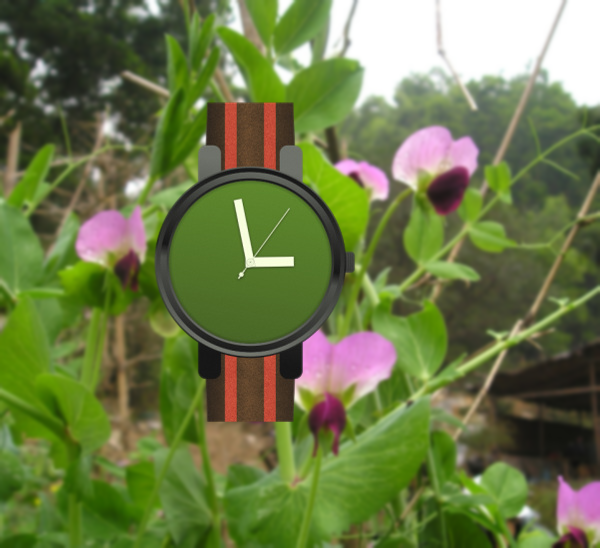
2:58:06
